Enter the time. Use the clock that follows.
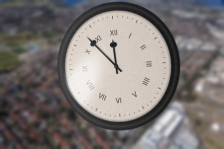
11:53
